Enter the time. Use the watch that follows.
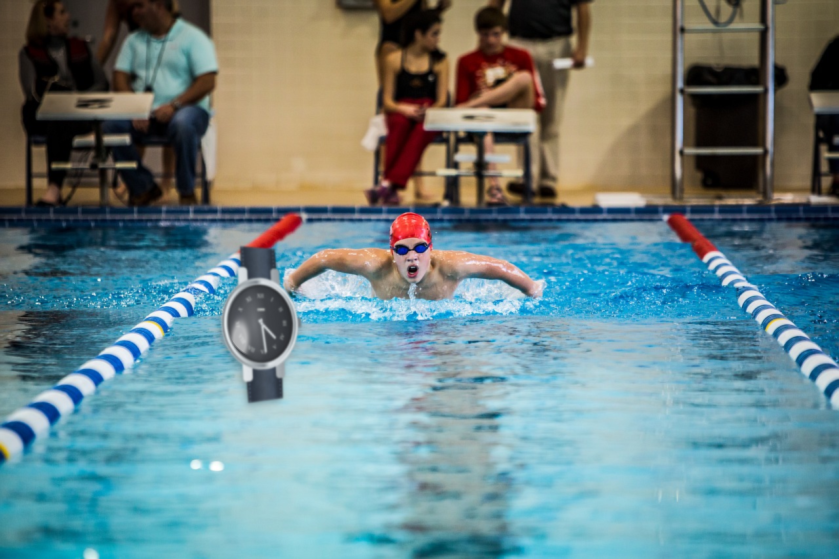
4:29
